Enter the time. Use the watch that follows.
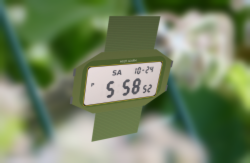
5:58
